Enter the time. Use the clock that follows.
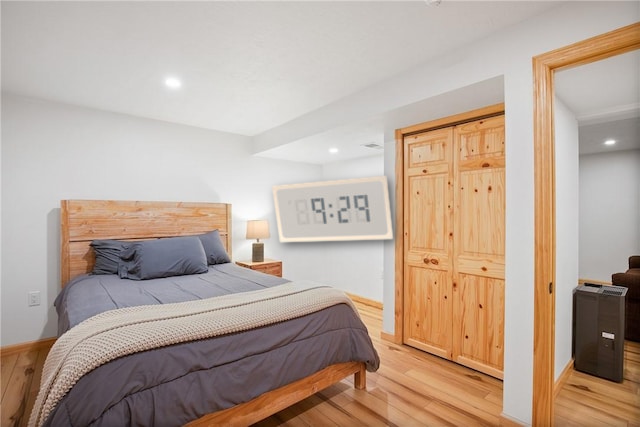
9:29
